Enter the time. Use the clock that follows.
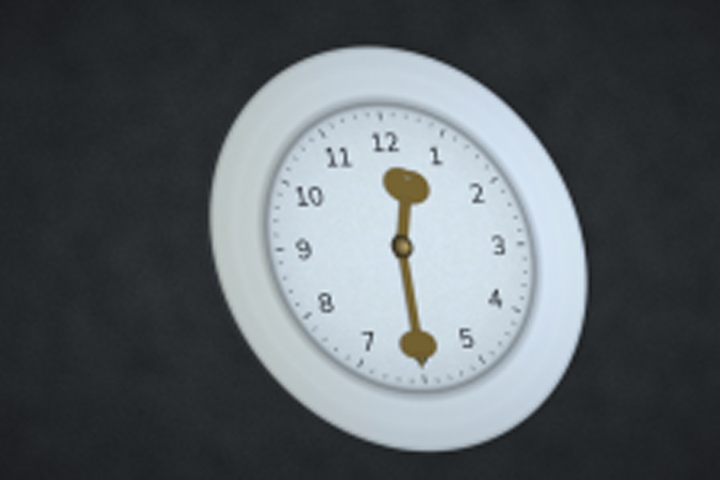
12:30
